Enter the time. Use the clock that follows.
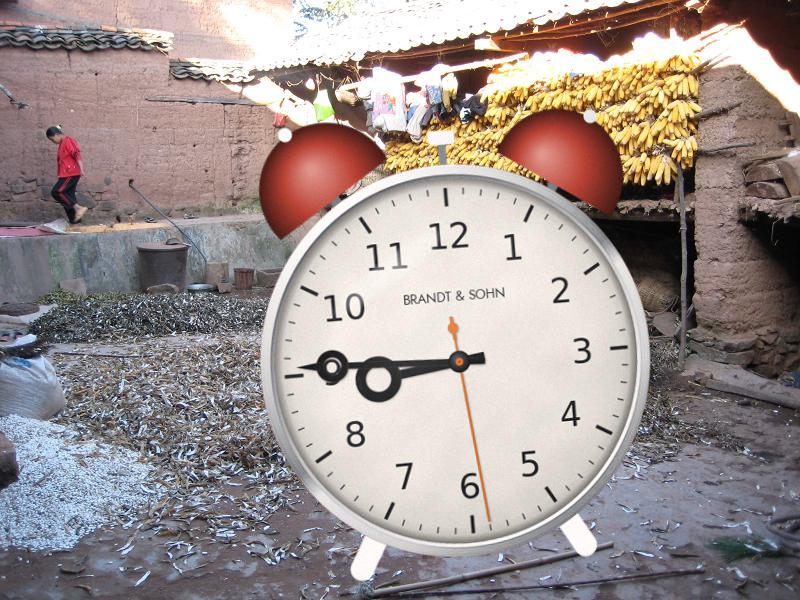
8:45:29
